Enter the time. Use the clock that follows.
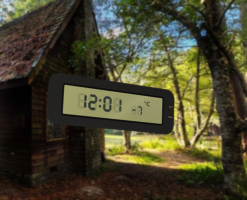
12:01
